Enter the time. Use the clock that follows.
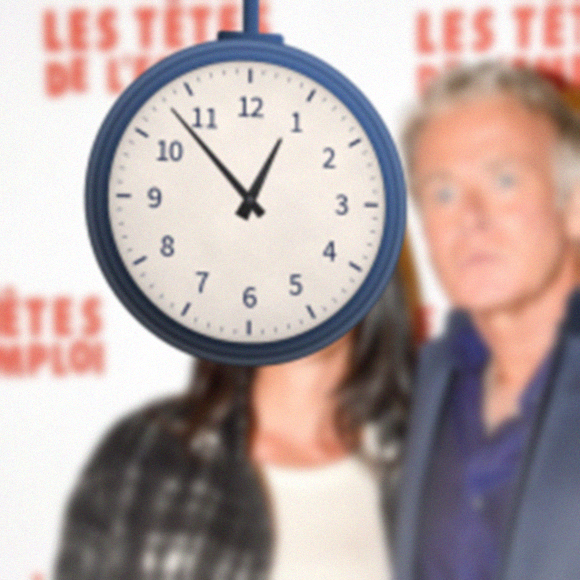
12:53
